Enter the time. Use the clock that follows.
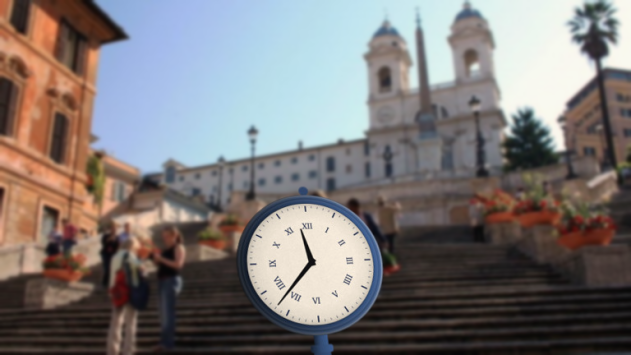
11:37
